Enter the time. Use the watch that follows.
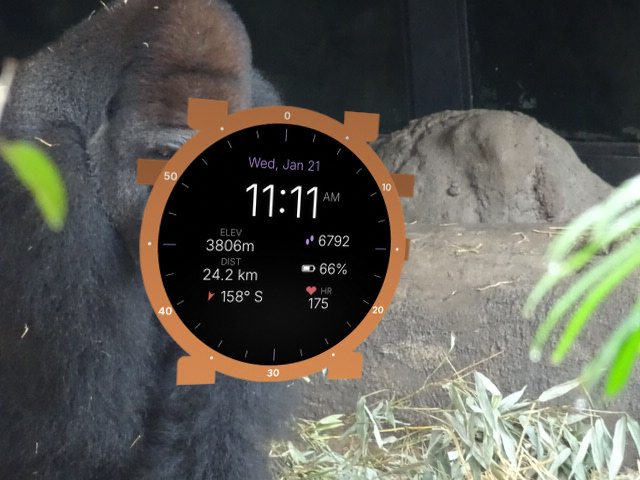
11:11
